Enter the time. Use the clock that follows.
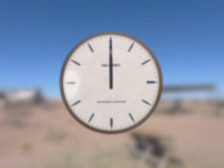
12:00
